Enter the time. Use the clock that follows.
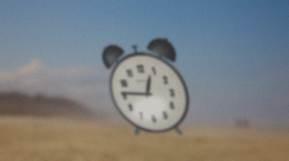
12:46
